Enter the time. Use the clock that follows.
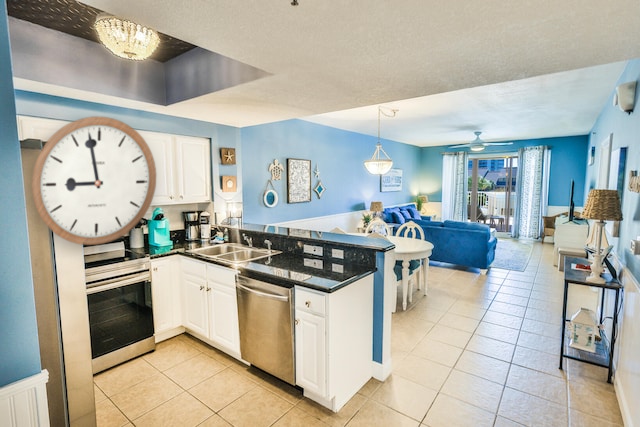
8:58
